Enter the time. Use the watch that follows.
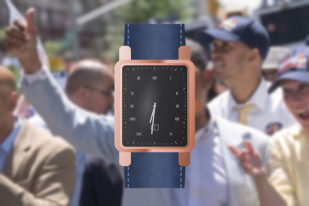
6:31
